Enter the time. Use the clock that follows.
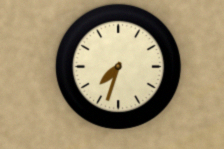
7:33
